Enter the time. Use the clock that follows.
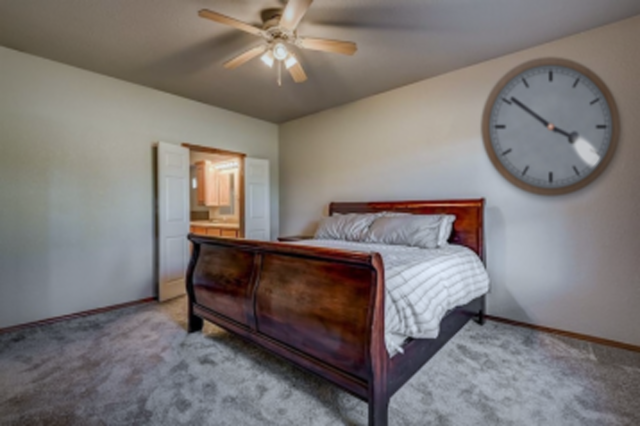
3:51
